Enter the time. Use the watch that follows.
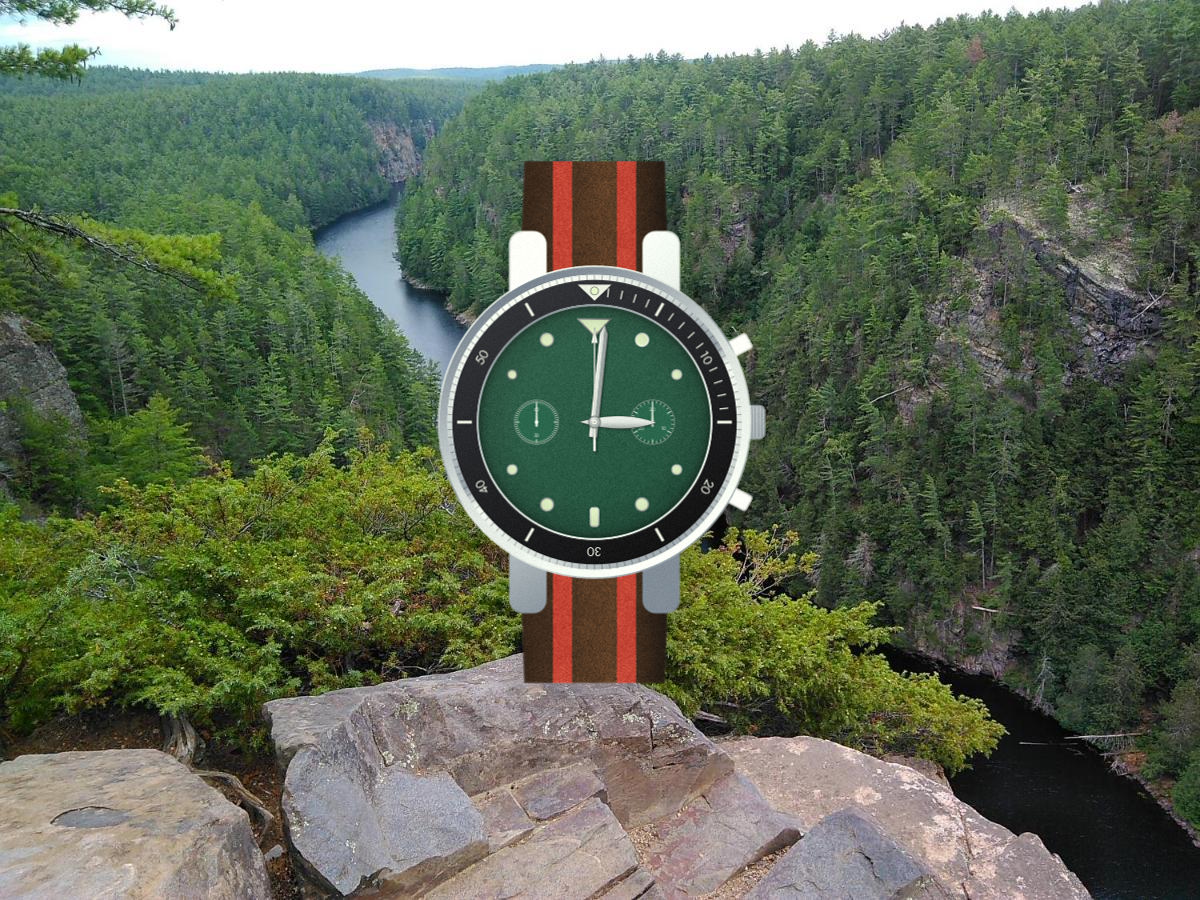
3:01
